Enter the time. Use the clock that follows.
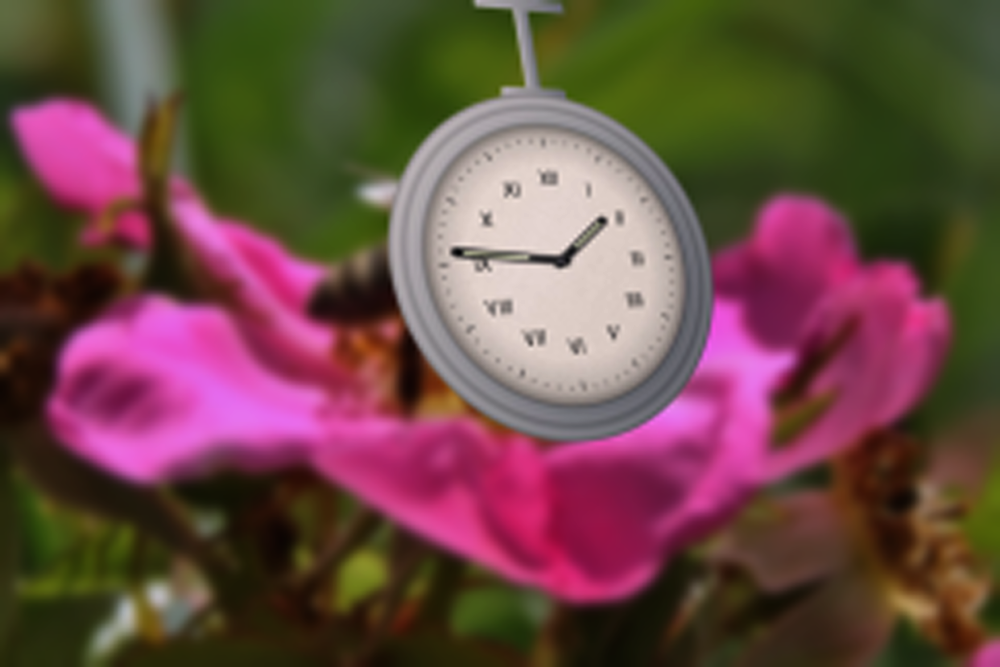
1:46
